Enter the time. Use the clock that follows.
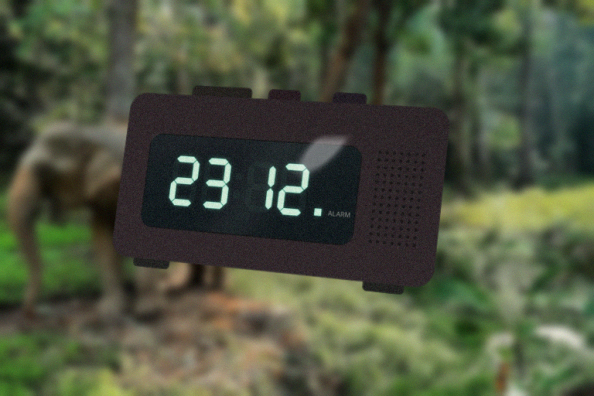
23:12
